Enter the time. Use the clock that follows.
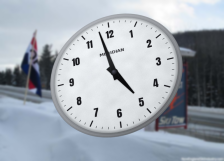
4:58
